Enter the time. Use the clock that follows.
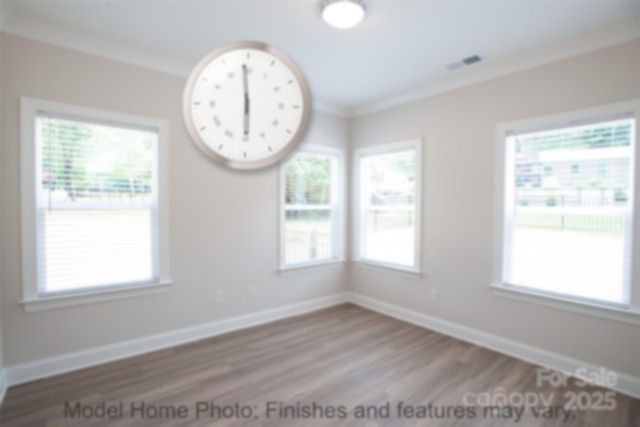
5:59
